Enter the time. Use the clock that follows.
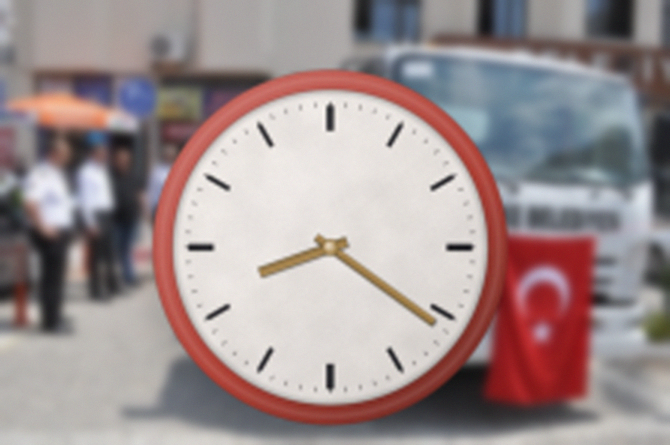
8:21
